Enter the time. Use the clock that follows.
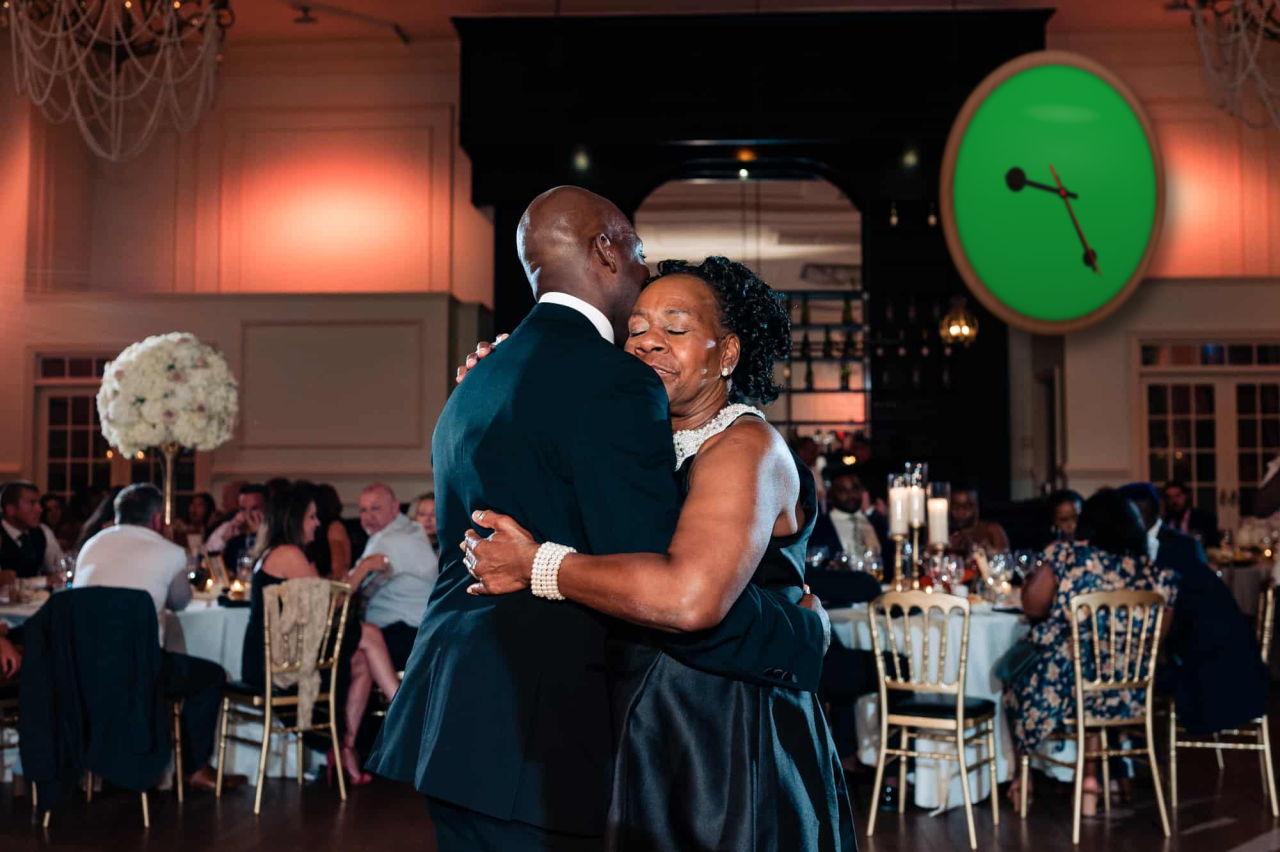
9:25:25
